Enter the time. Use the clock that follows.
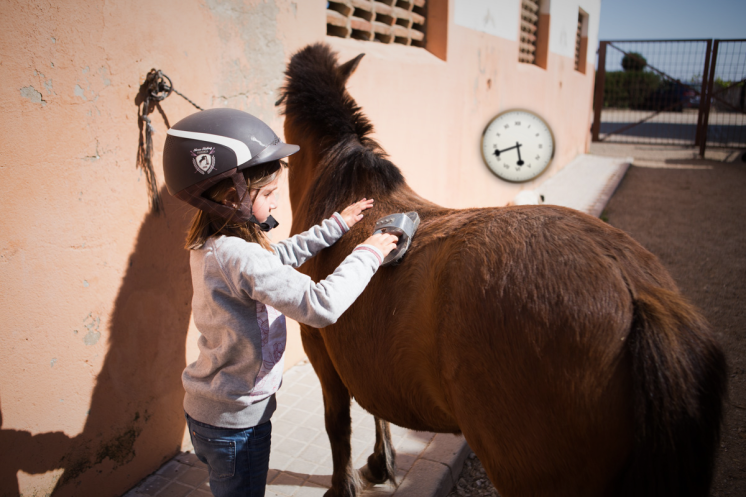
5:42
